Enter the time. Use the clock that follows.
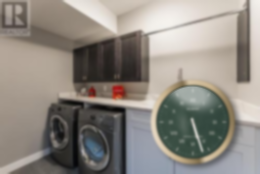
5:27
